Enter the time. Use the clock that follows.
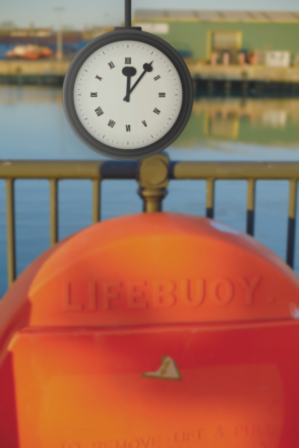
12:06
